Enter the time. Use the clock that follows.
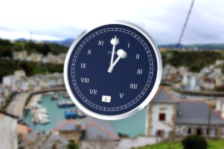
1:00
